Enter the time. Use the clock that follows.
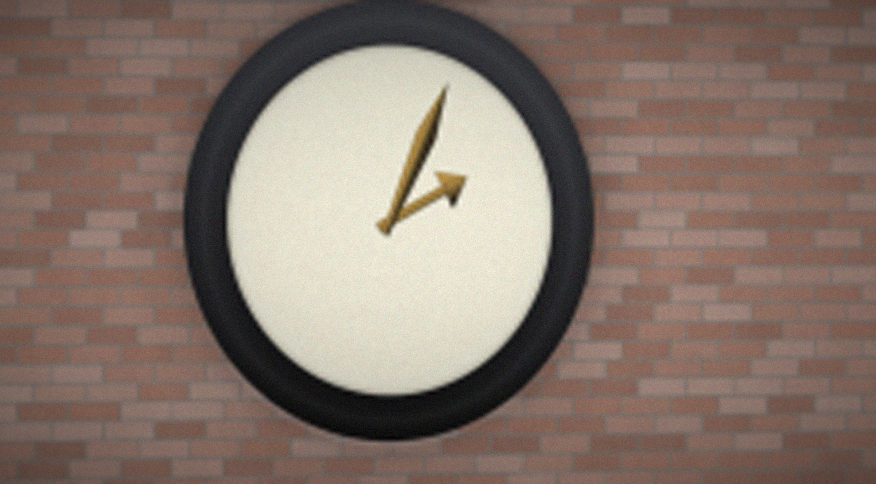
2:04
